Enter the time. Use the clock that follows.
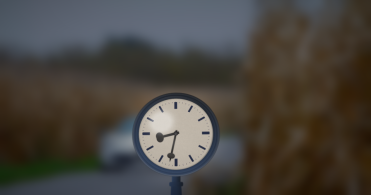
8:32
